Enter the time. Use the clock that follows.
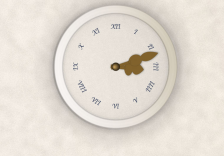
3:12
